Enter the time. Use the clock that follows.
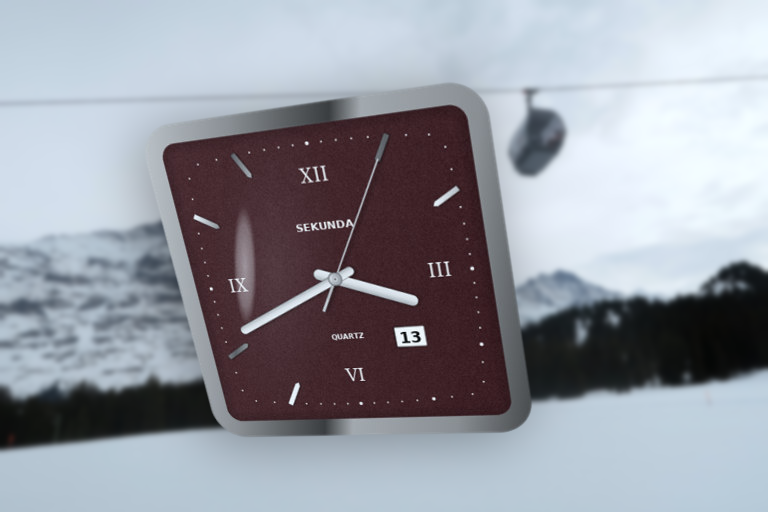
3:41:05
